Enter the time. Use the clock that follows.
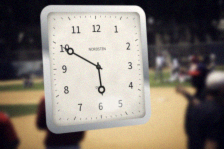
5:50
